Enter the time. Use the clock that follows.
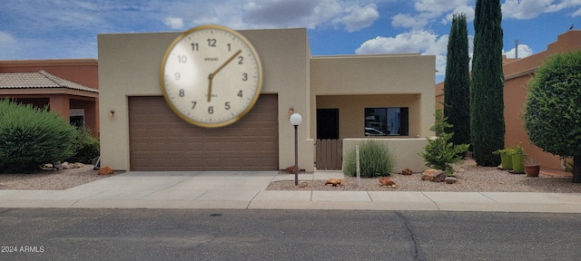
6:08
